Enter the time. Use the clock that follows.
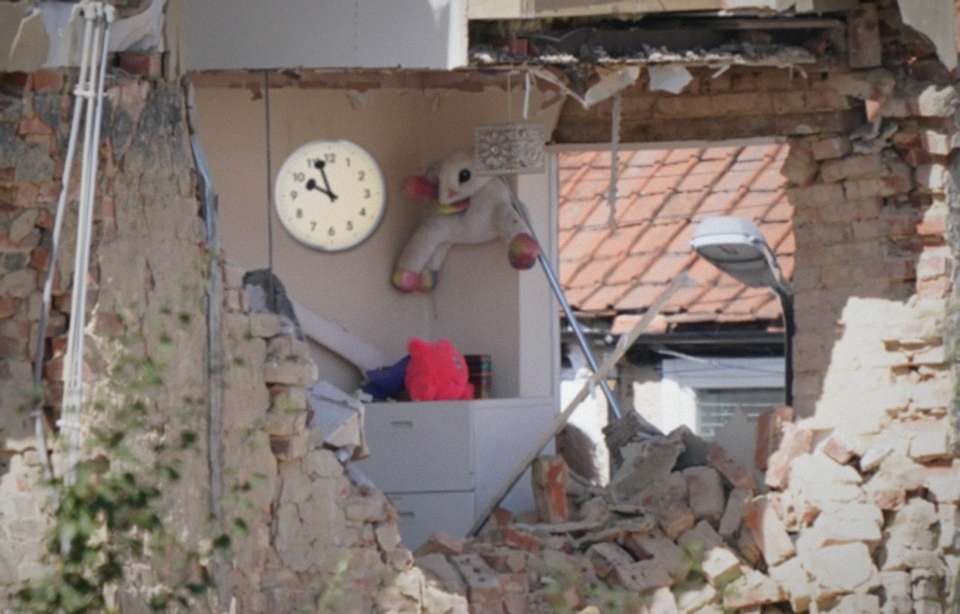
9:57
